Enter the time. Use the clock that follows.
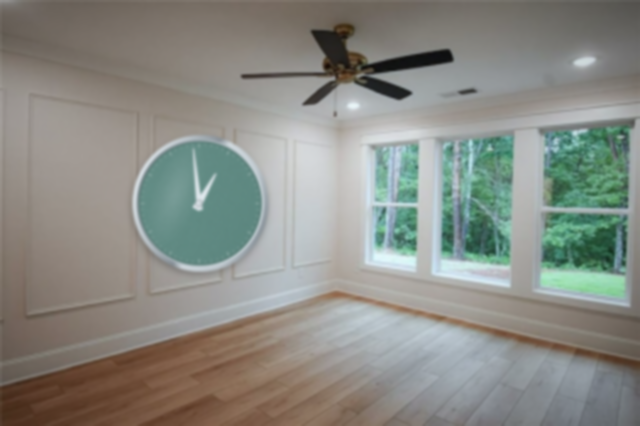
12:59
